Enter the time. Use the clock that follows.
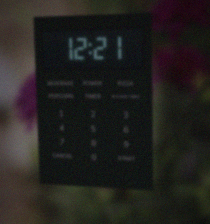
12:21
